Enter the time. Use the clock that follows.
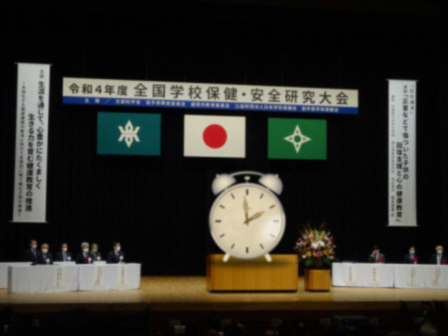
1:59
